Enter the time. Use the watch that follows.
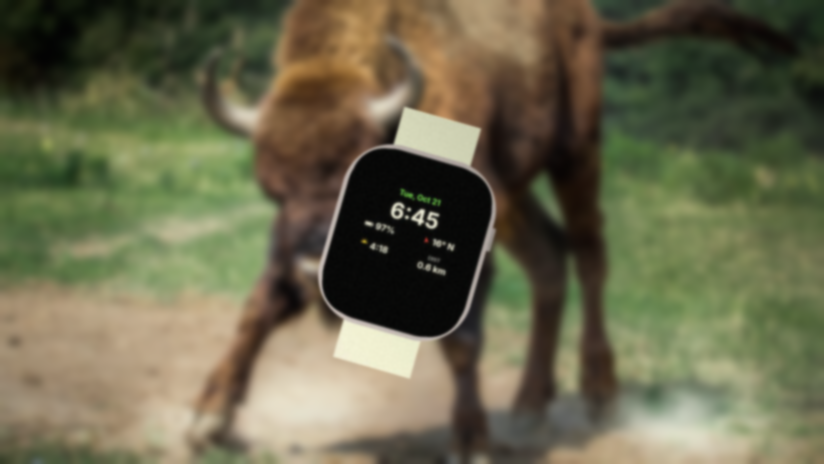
6:45
